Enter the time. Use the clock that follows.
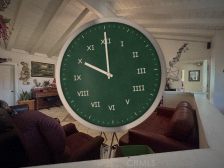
10:00
